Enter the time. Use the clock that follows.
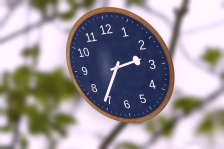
2:36
